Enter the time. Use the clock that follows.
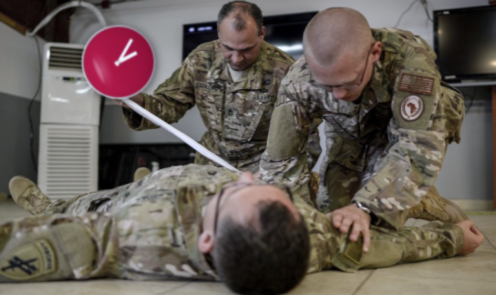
2:05
